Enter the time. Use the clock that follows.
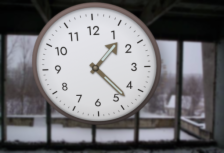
1:23
